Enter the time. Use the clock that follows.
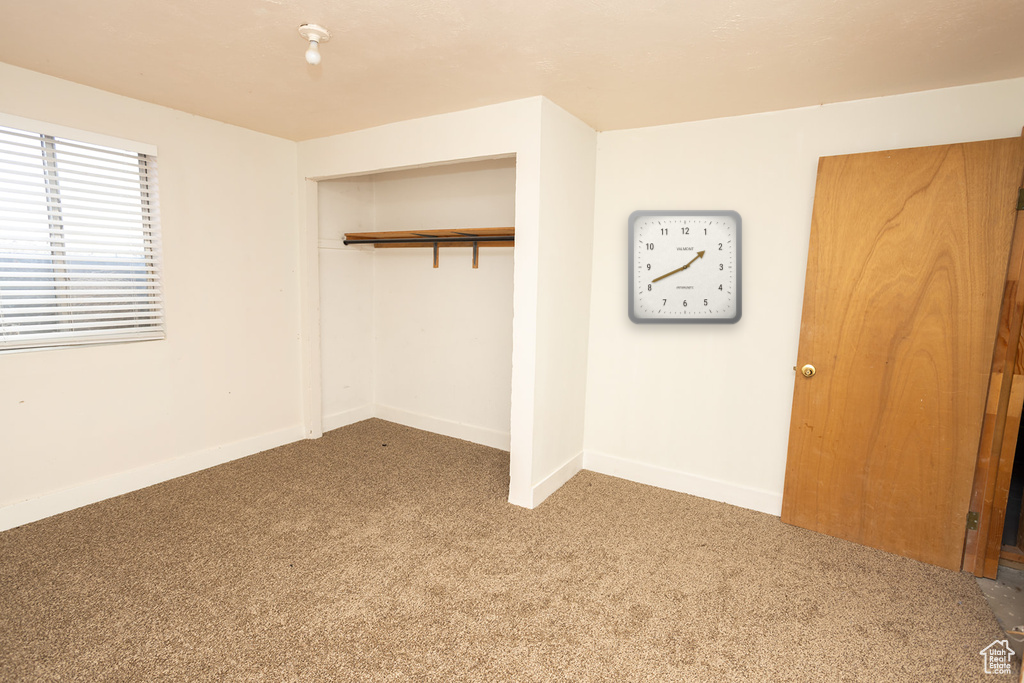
1:41
